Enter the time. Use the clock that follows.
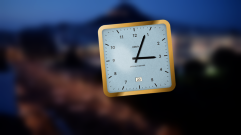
3:04
